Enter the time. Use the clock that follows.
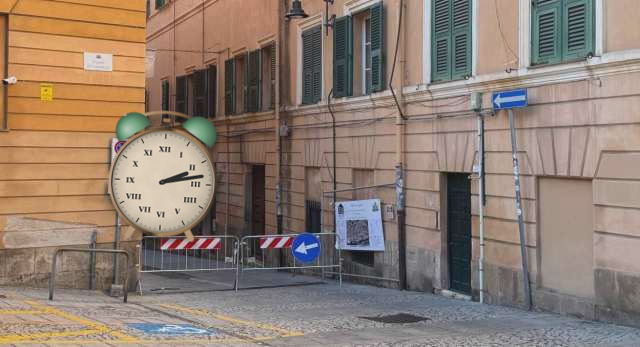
2:13
